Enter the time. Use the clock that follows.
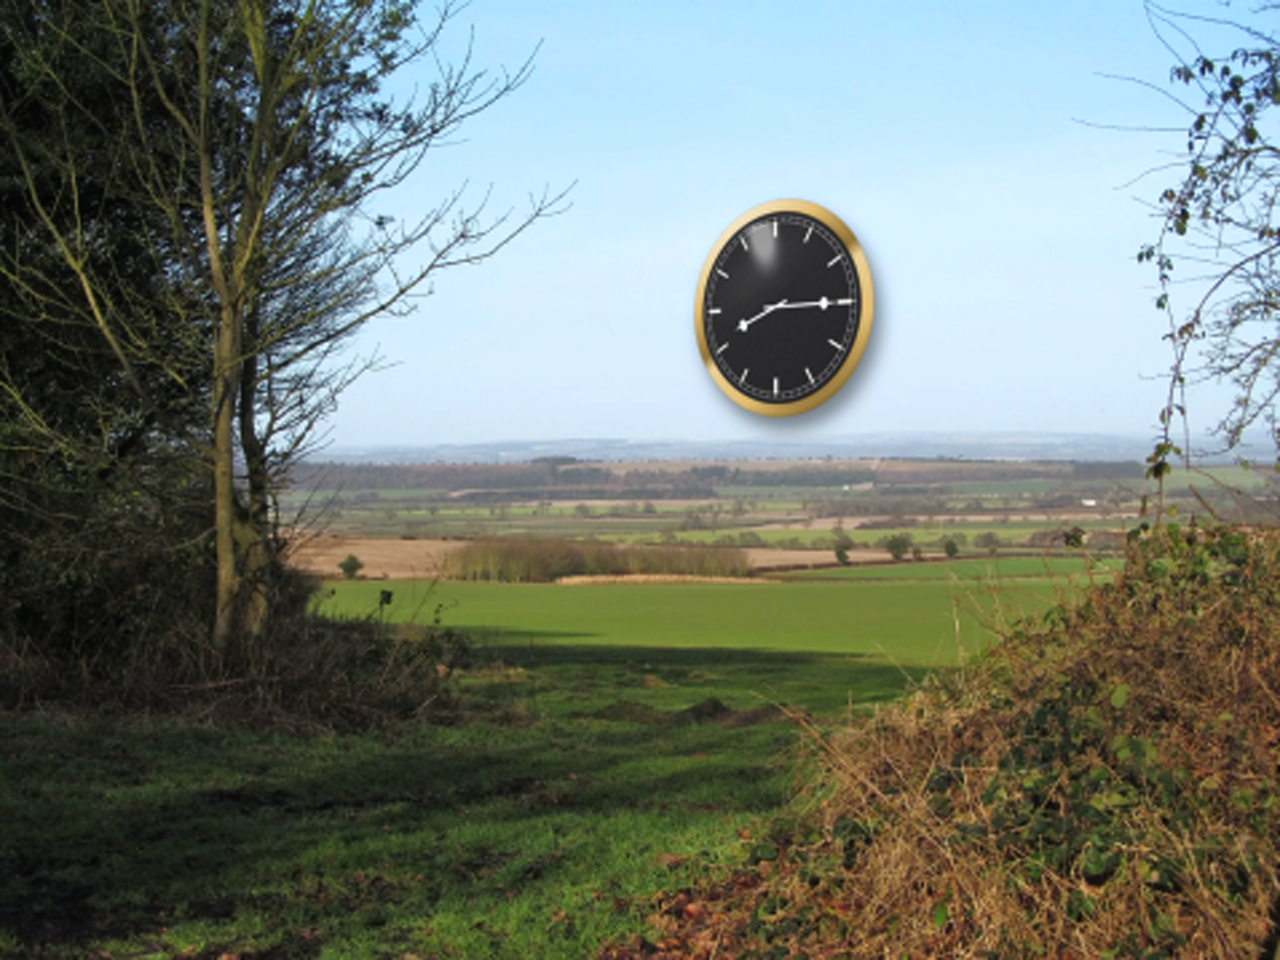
8:15
